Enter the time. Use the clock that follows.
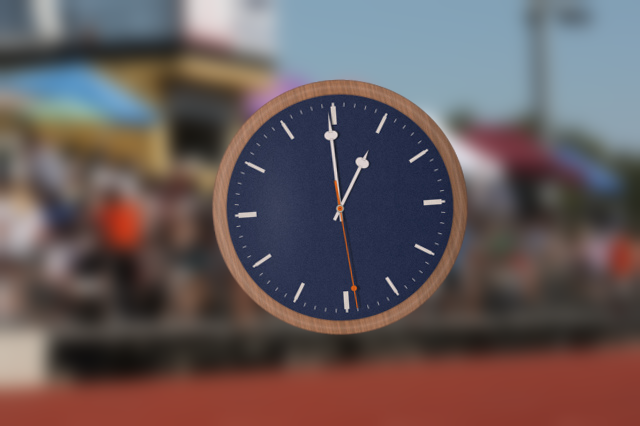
12:59:29
